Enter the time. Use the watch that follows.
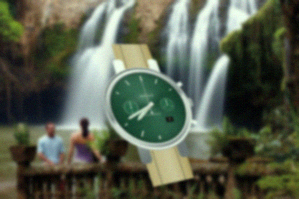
7:41
